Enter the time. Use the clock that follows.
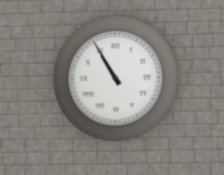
10:55
